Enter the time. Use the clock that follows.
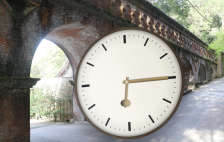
6:15
